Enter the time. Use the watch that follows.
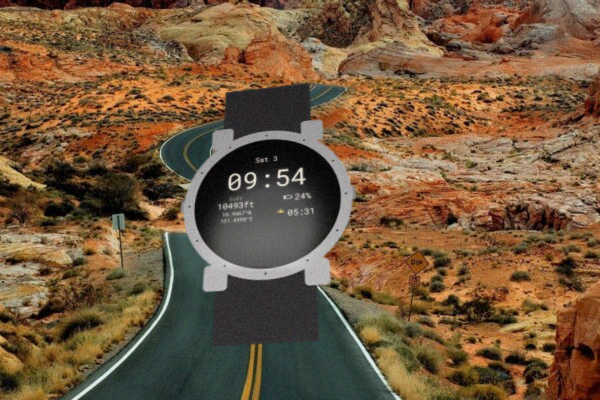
9:54
